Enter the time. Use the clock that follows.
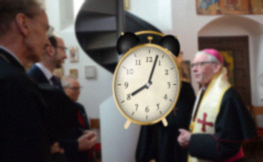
8:03
